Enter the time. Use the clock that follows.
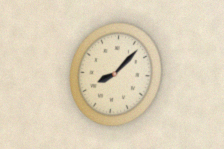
8:07
